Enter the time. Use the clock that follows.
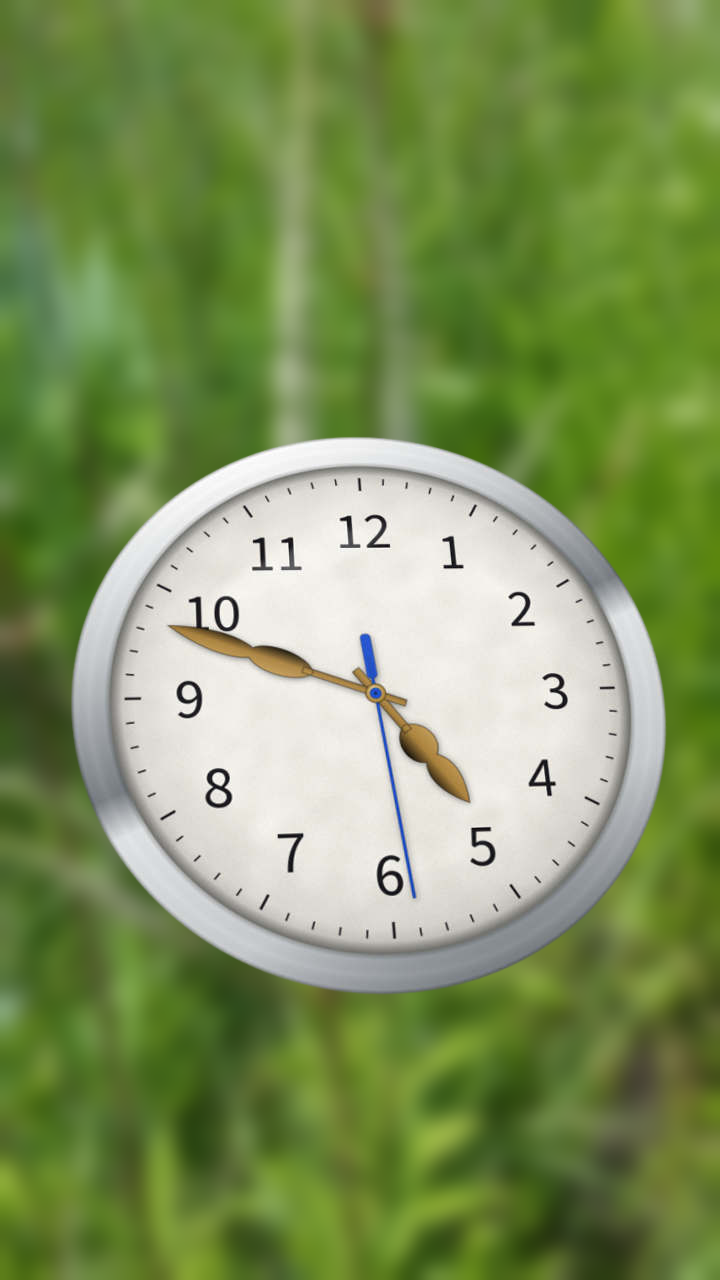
4:48:29
